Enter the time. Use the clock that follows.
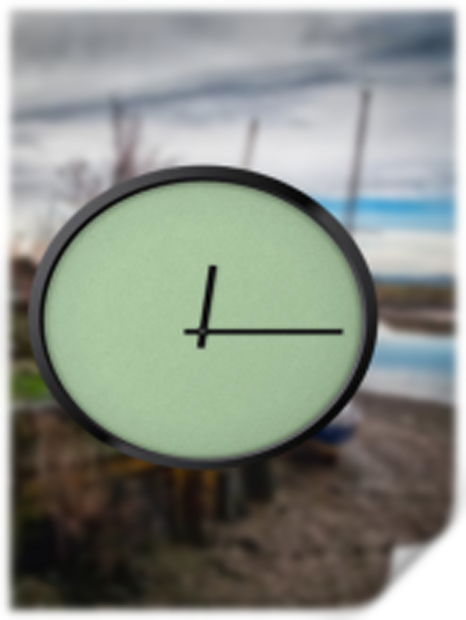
12:15
